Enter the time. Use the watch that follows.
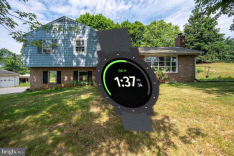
1:37
